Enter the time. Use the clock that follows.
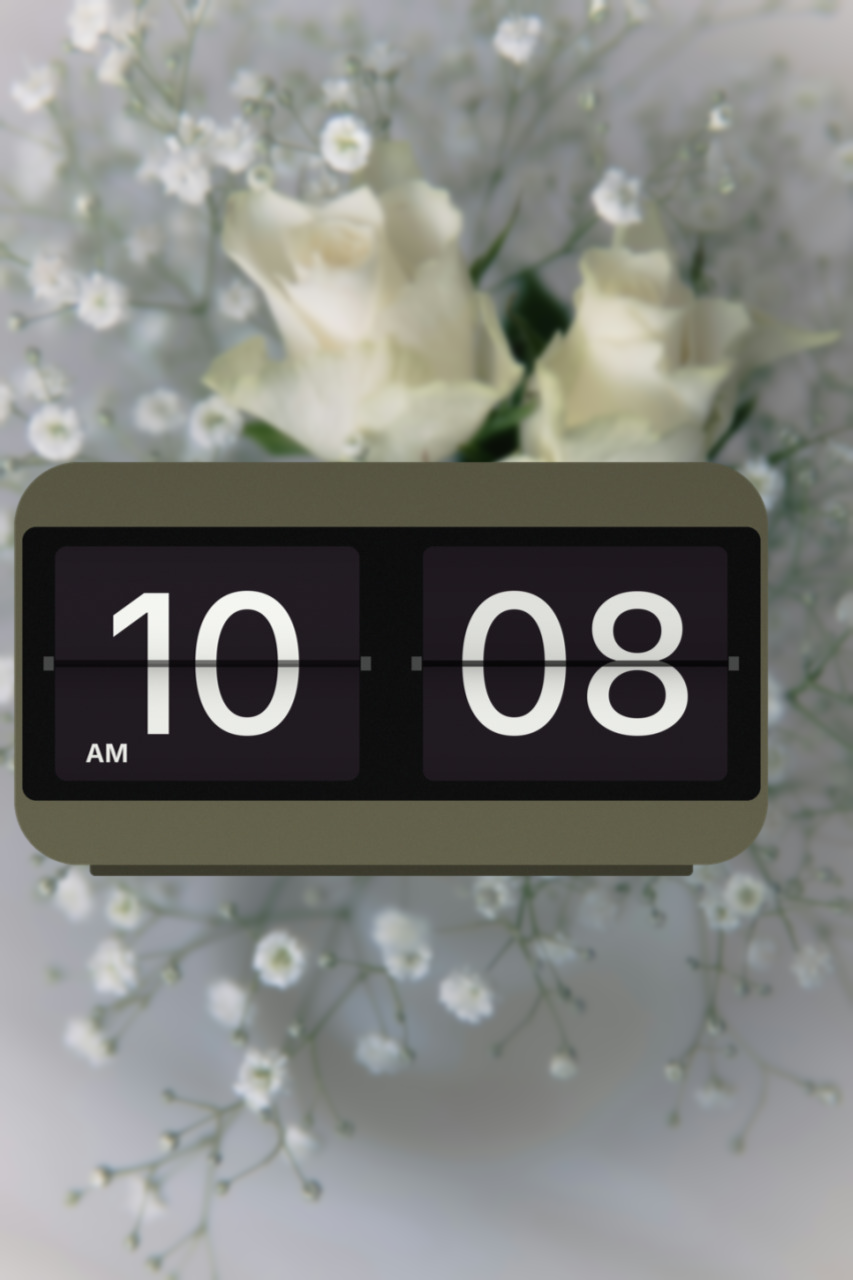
10:08
